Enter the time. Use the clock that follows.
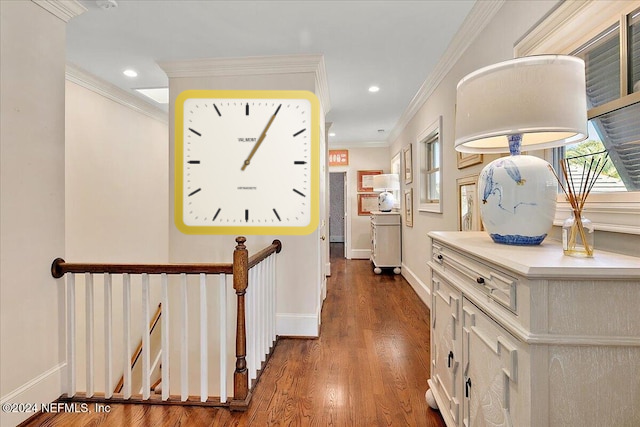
1:05
